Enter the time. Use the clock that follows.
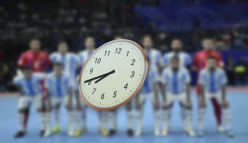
7:41
